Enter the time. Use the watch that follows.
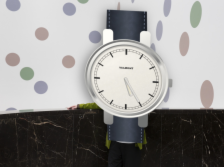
5:25
